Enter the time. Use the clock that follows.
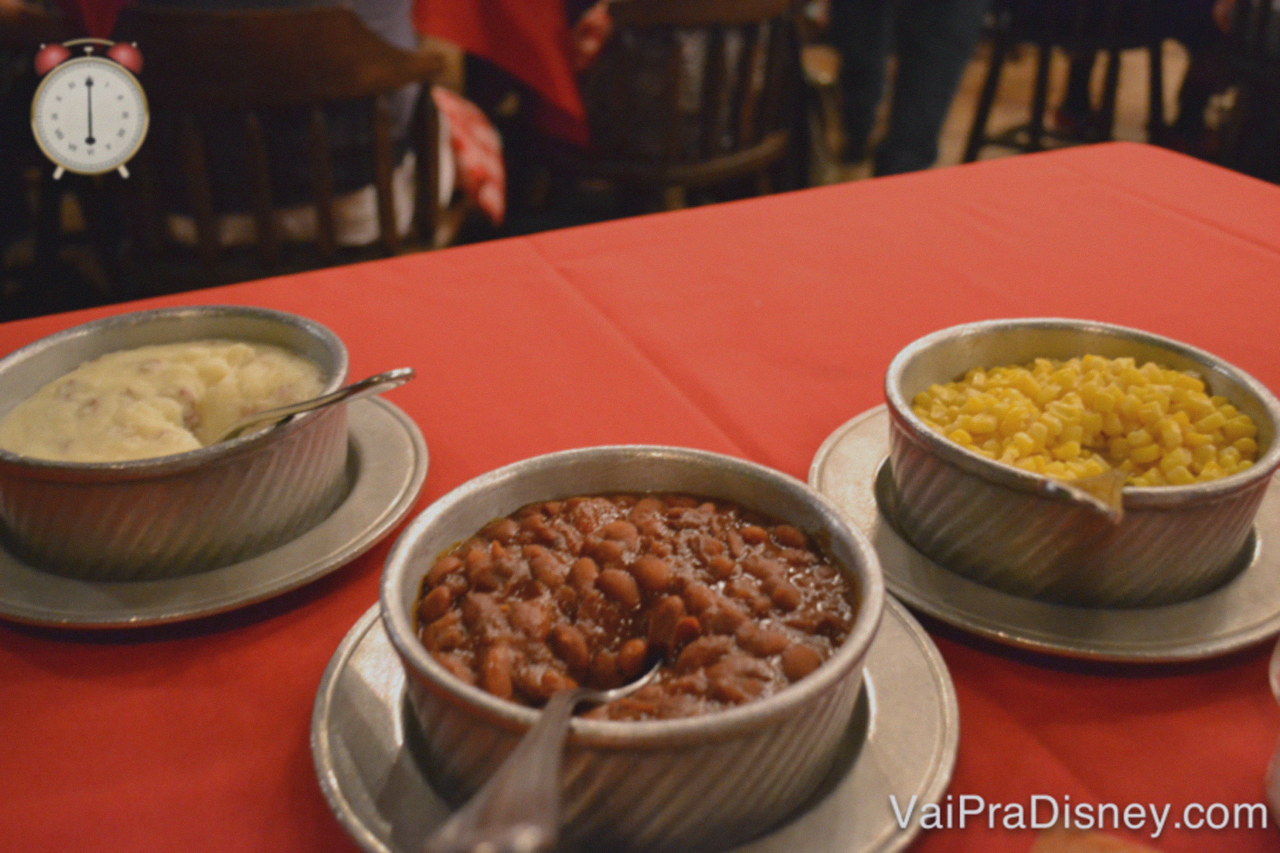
6:00
